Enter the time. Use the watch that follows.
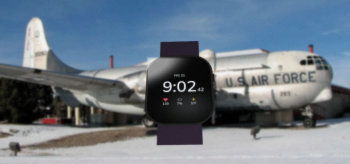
9:02
